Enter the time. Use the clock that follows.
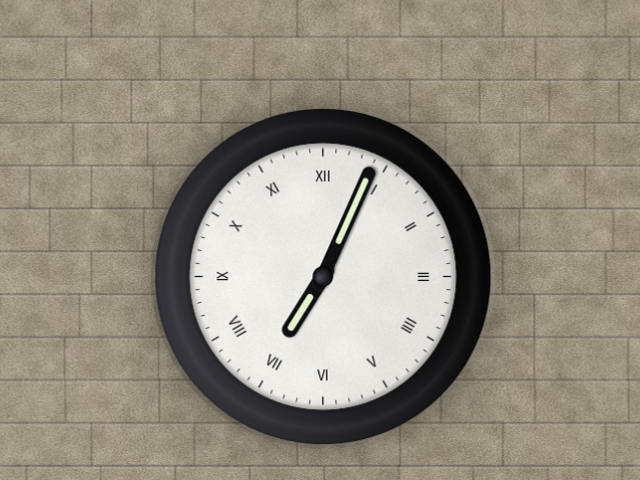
7:04
